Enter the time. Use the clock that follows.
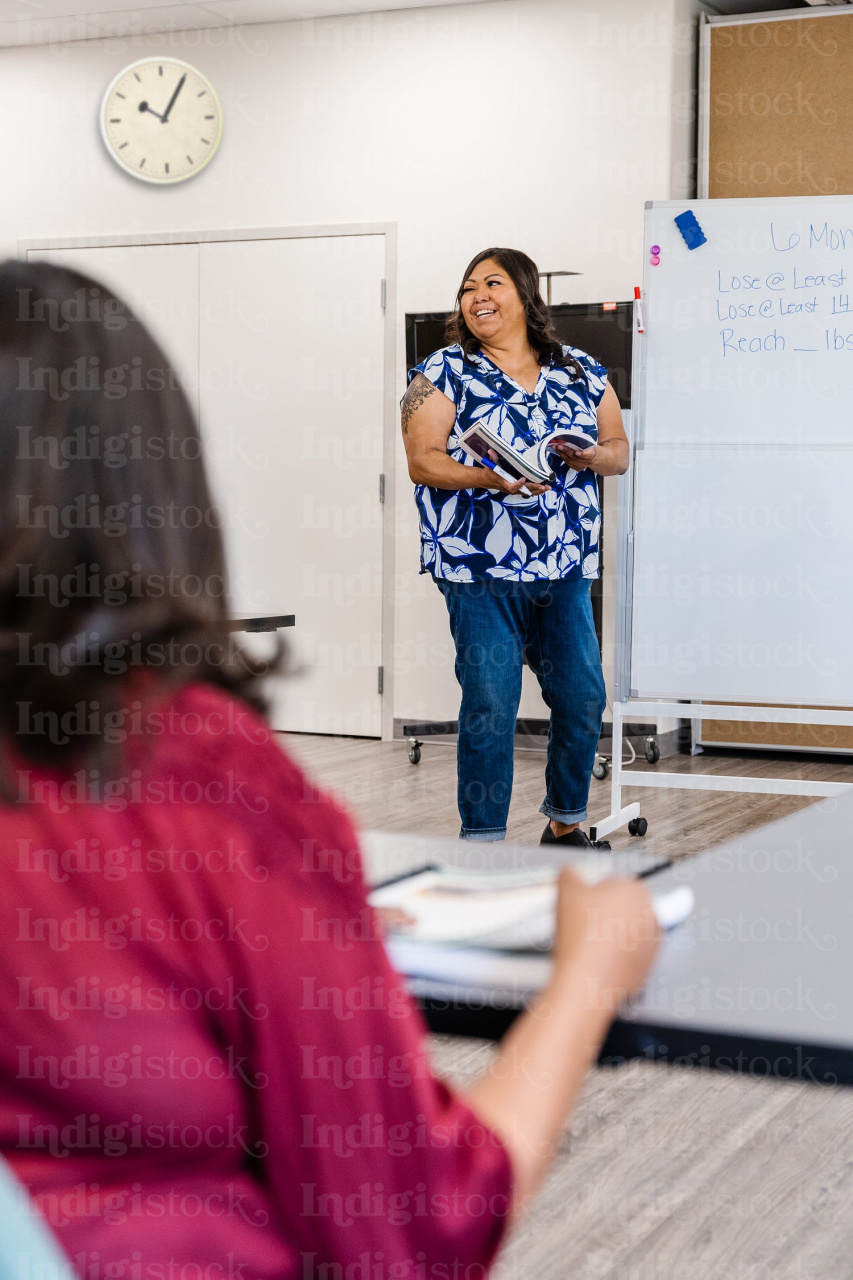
10:05
